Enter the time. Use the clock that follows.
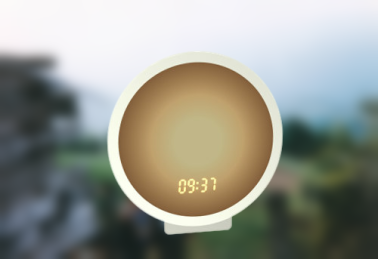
9:37
